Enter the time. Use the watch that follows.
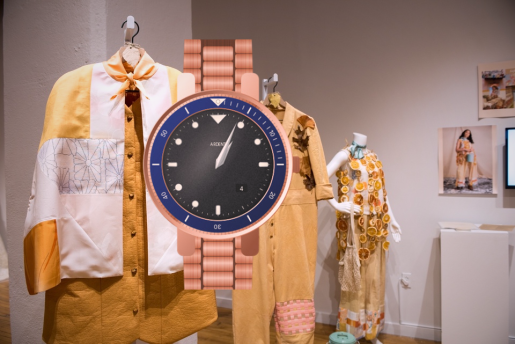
1:04
